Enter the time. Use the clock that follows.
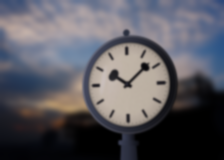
10:08
